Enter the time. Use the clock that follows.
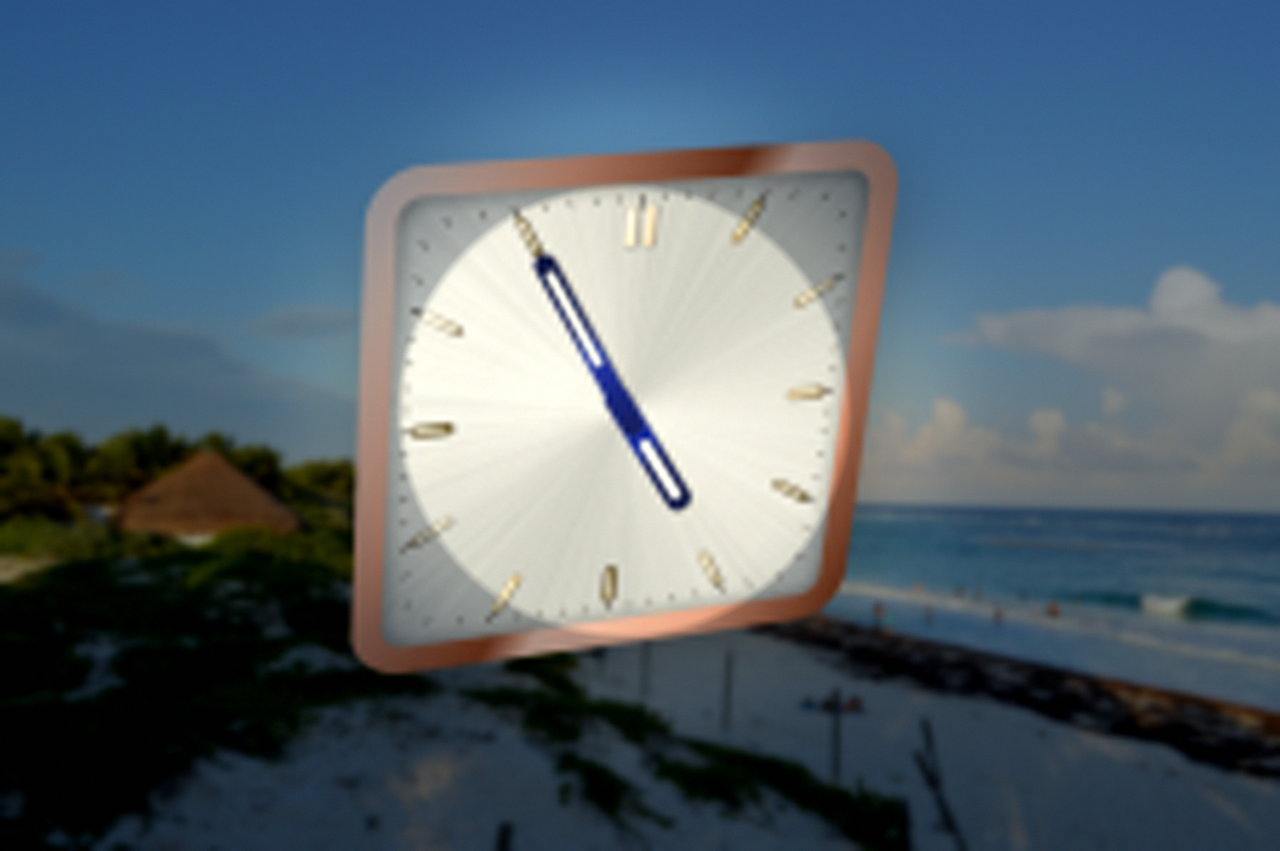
4:55
